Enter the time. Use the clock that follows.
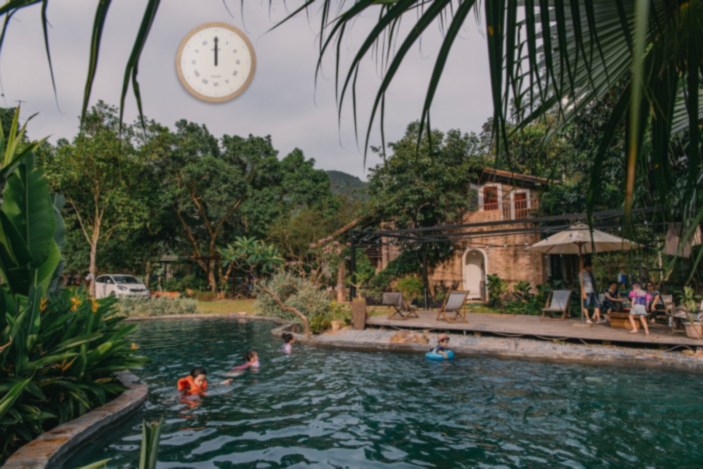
12:00
